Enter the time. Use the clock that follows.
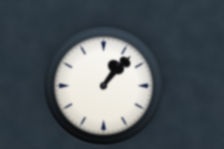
1:07
